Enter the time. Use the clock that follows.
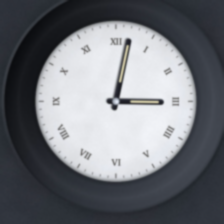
3:02
